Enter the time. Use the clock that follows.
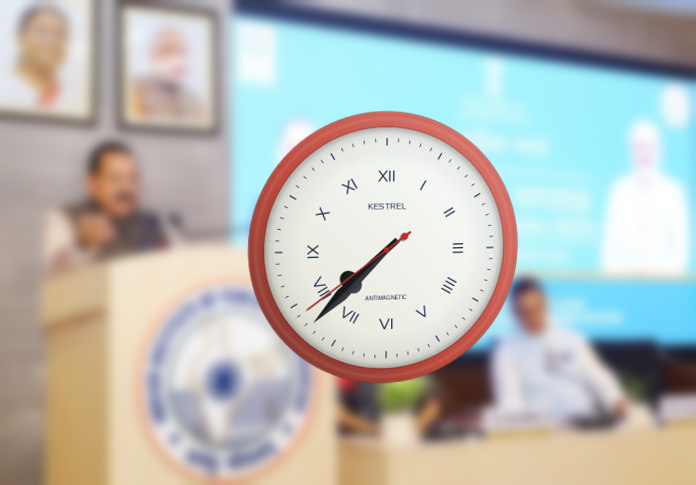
7:37:39
